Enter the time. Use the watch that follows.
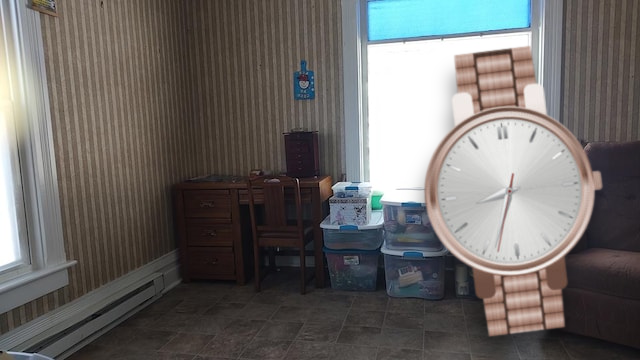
8:33:33
